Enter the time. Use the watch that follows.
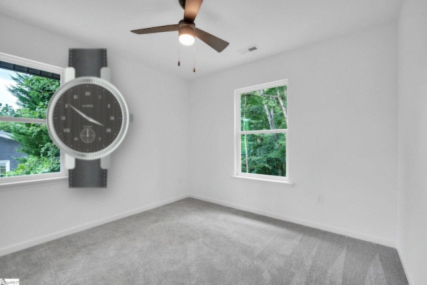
3:51
